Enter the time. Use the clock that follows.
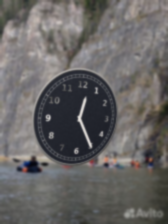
12:25
